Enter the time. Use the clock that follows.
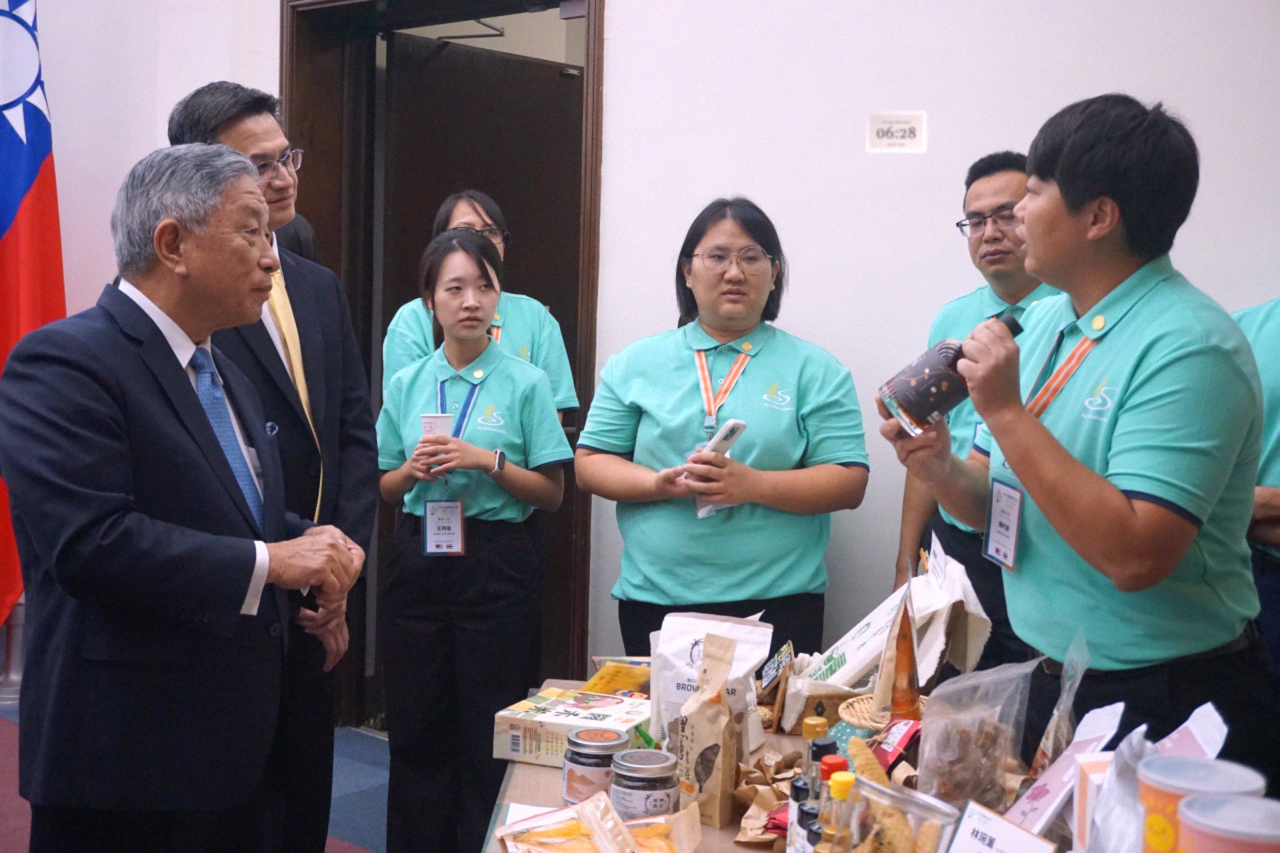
6:28
